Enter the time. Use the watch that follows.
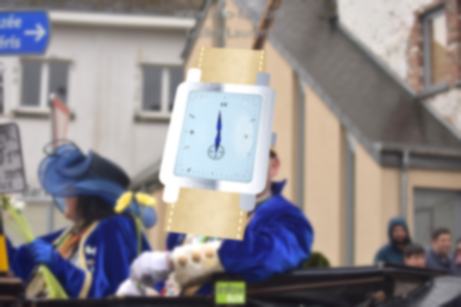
5:59
